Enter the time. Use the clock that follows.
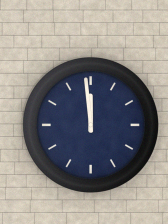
11:59
